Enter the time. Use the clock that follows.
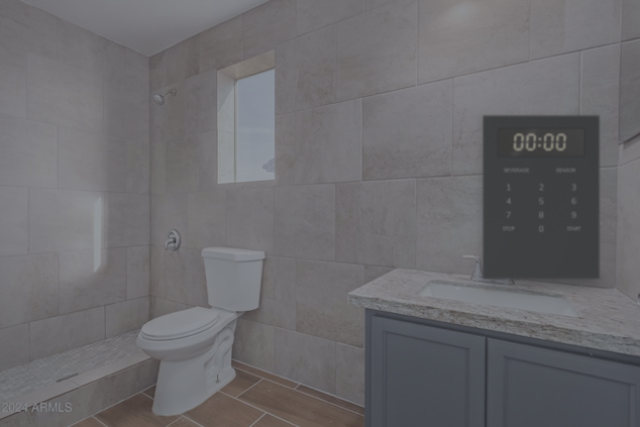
0:00
